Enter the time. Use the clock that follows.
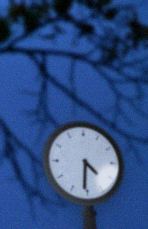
4:31
